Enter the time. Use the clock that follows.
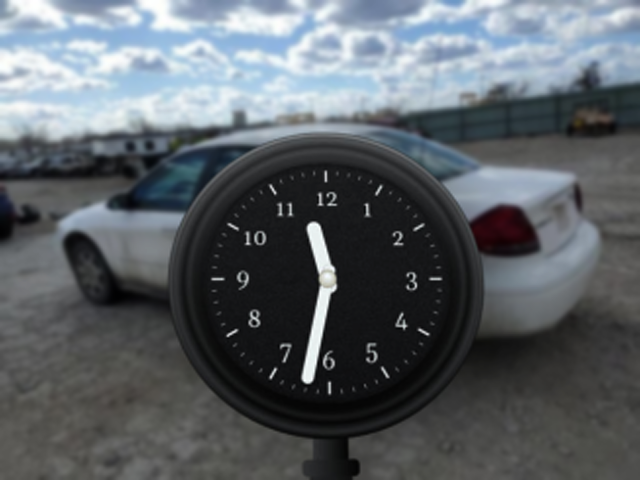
11:32
